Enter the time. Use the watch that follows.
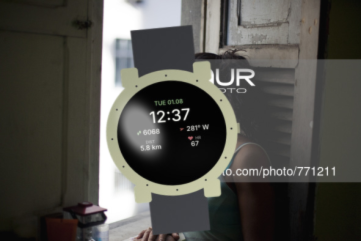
12:37
